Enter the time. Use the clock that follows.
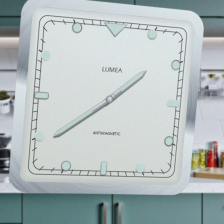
1:39
